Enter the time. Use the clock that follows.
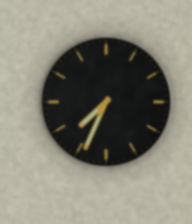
7:34
